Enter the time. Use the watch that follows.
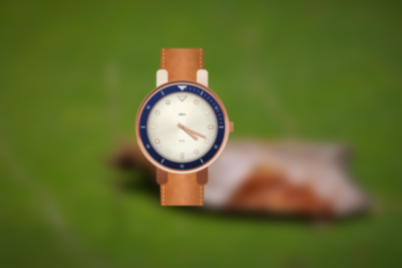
4:19
